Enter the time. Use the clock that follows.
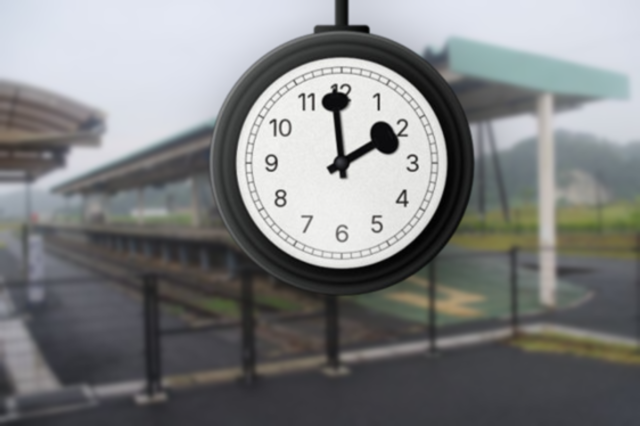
1:59
